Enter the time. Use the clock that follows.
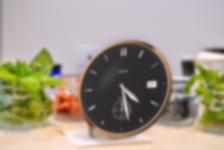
4:28
